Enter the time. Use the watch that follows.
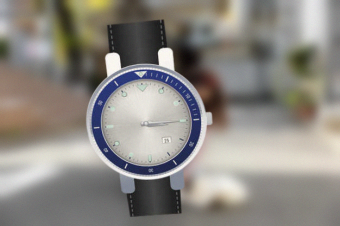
3:15
